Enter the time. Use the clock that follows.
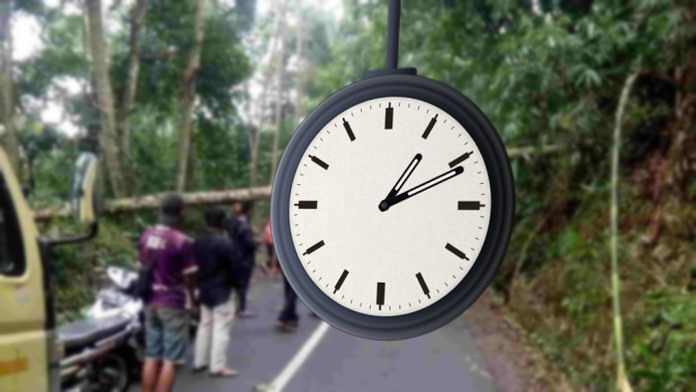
1:11
